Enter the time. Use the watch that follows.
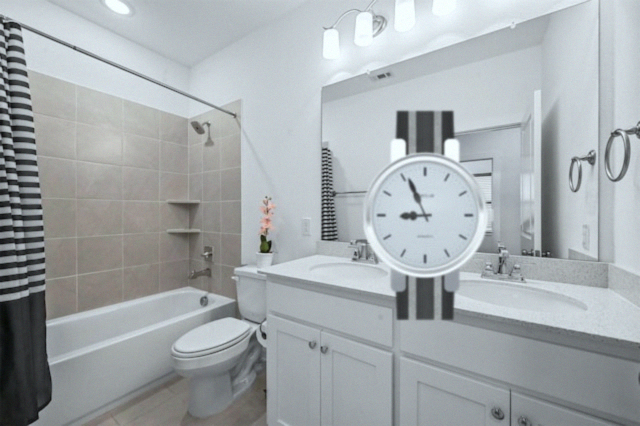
8:56
